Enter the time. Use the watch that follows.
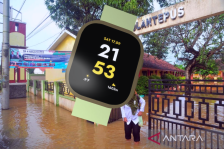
21:53
